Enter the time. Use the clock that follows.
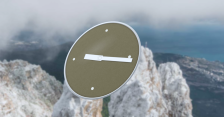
9:16
